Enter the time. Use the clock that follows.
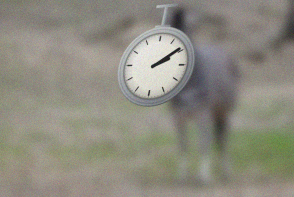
2:09
